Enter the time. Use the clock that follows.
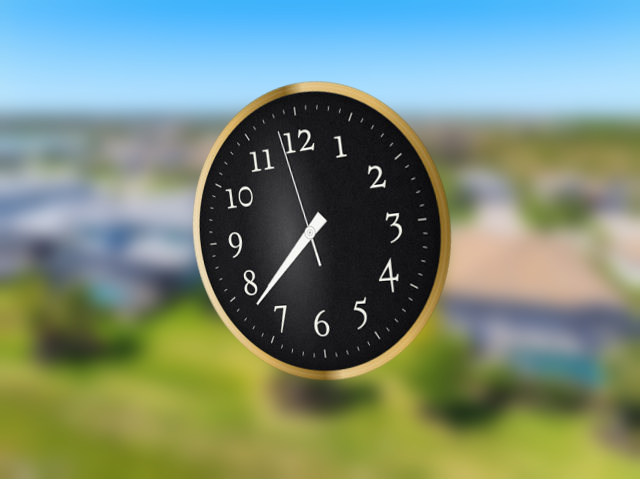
7:37:58
